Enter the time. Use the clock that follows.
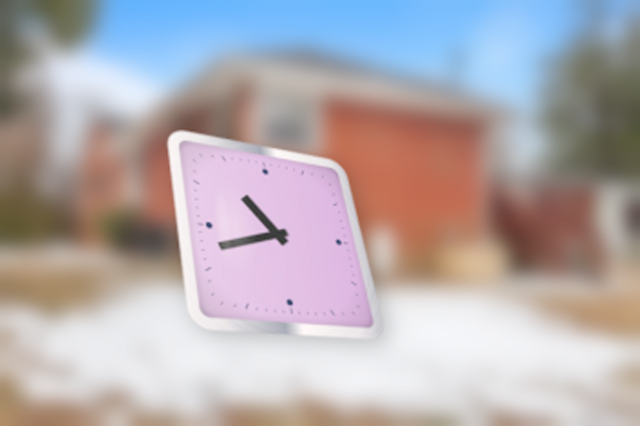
10:42
